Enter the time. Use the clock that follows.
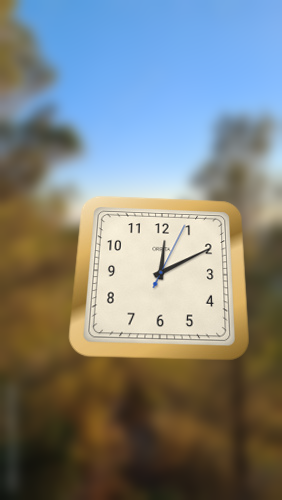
12:10:04
